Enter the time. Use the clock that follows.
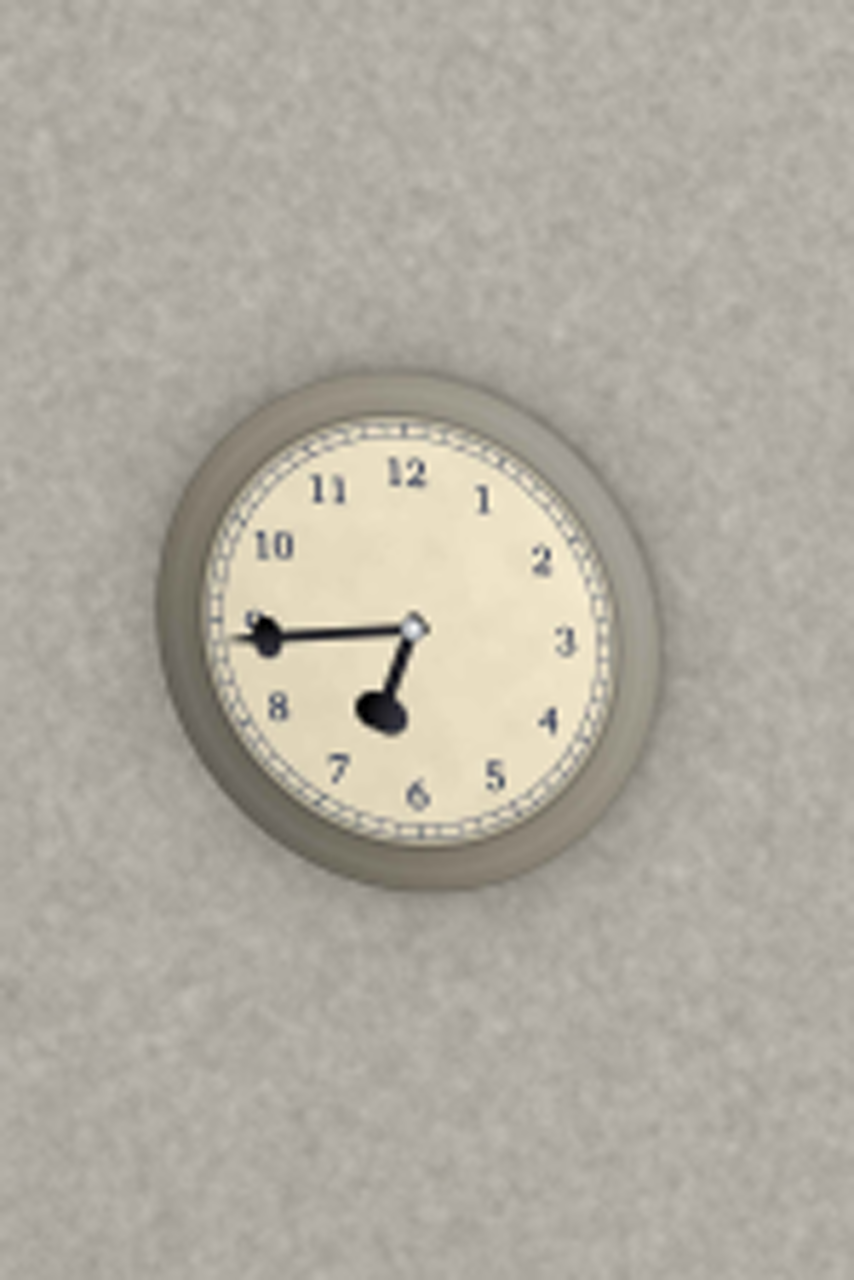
6:44
